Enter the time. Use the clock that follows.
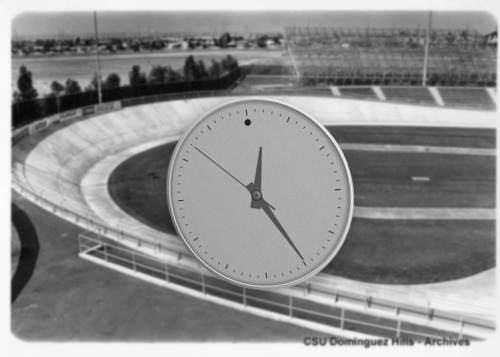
12:24:52
